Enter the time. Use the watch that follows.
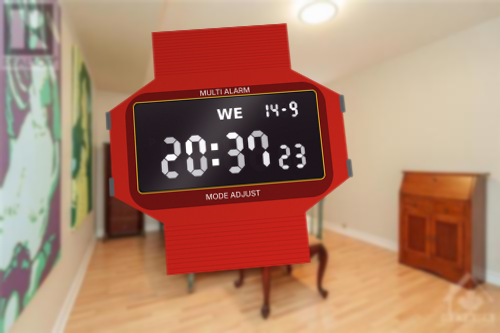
20:37:23
